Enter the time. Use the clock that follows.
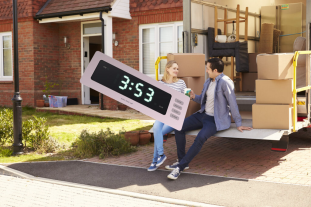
3:53
